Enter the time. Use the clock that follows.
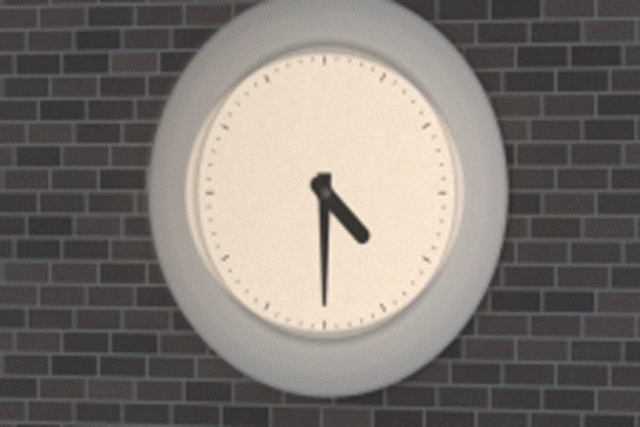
4:30
